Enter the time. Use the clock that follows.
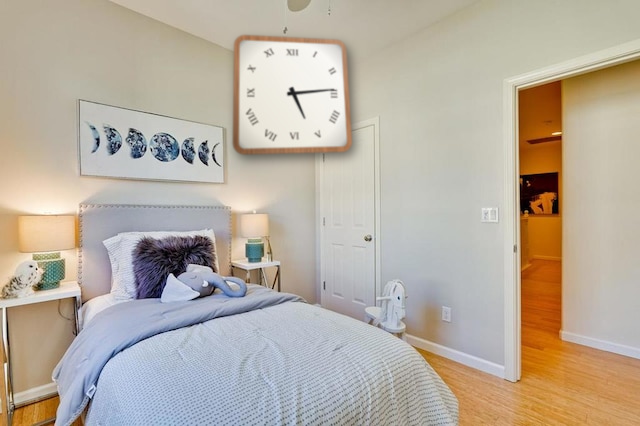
5:14
